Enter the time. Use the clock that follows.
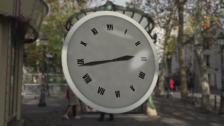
2:44
